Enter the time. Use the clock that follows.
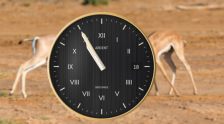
10:55
